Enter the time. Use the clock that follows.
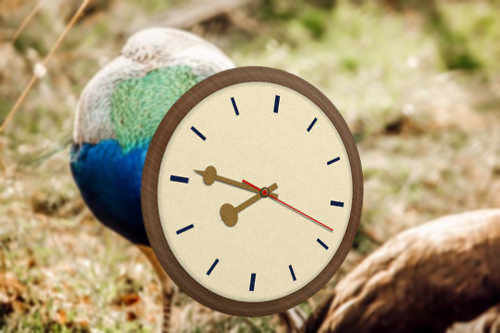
7:46:18
